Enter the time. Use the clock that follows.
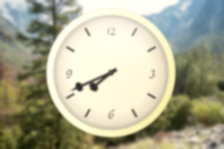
7:41
